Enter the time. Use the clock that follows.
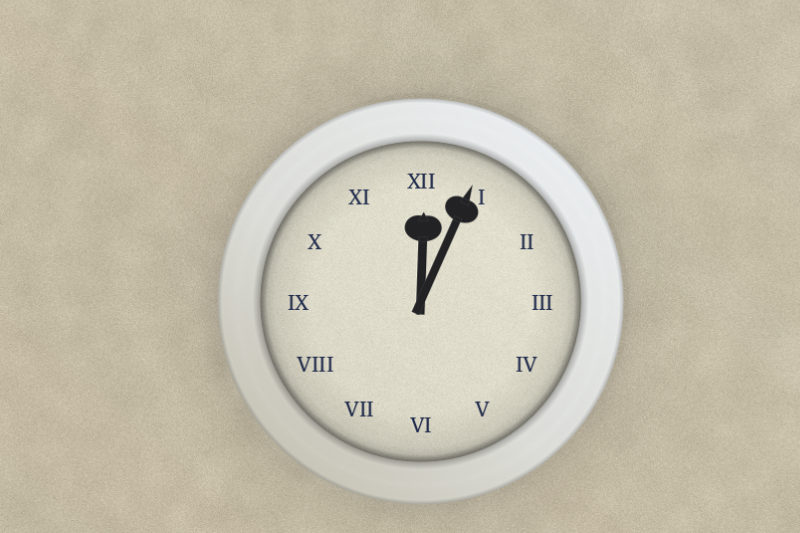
12:04
